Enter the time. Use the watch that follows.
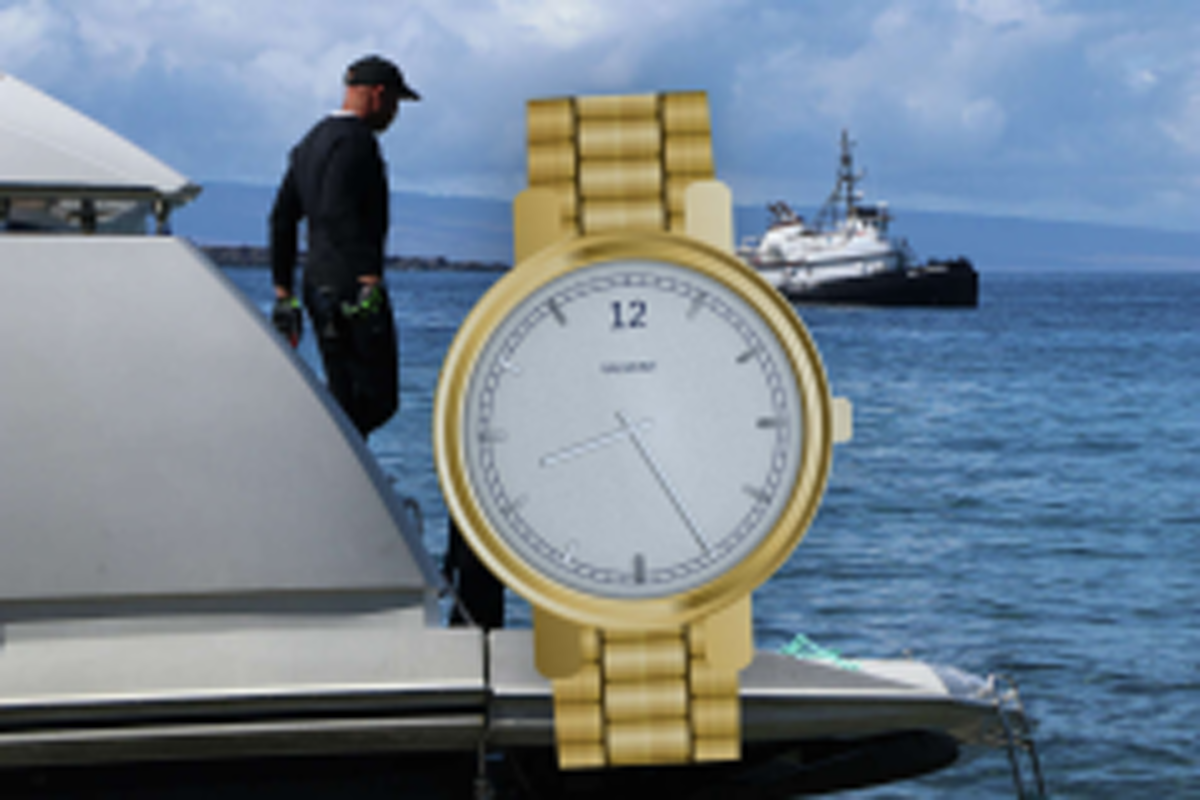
8:25
